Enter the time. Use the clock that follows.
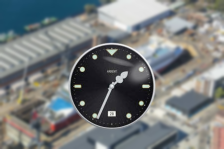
1:34
